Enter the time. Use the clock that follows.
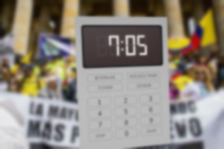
7:05
